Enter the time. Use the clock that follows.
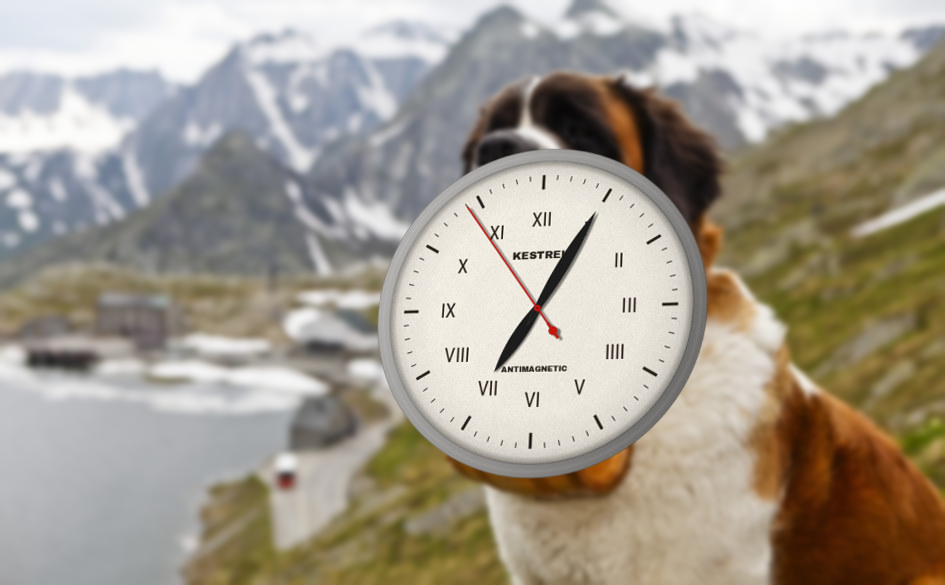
7:04:54
